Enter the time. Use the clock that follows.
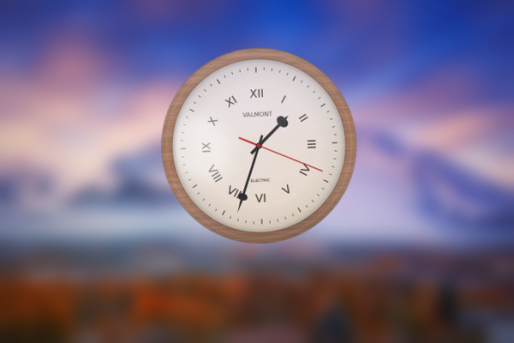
1:33:19
